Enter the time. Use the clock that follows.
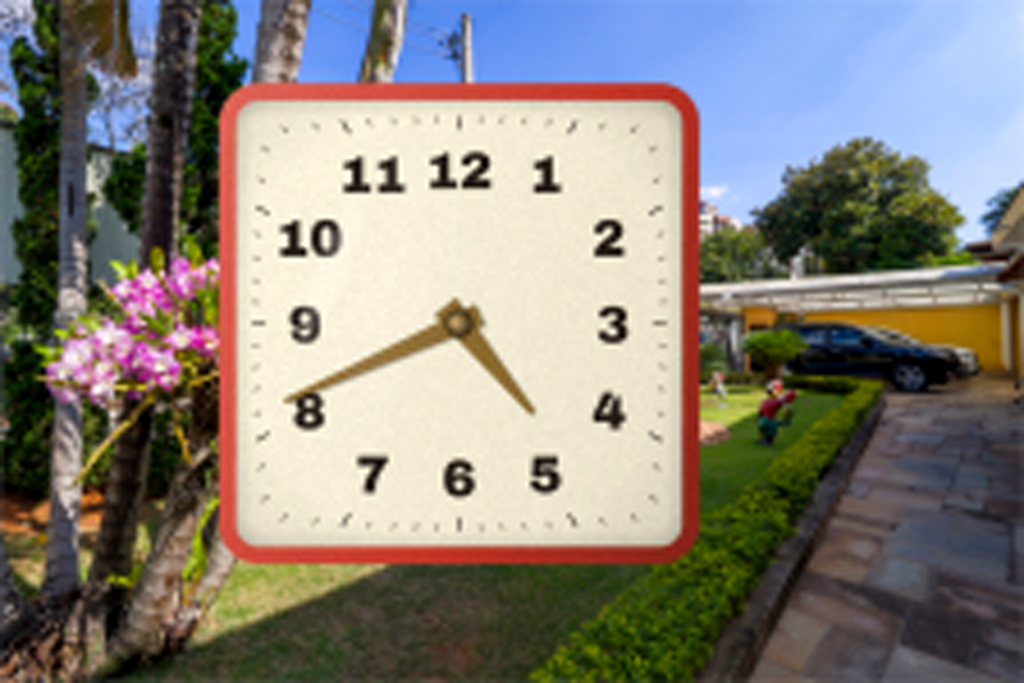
4:41
